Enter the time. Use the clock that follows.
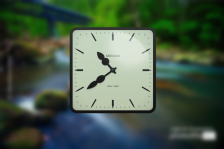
10:39
